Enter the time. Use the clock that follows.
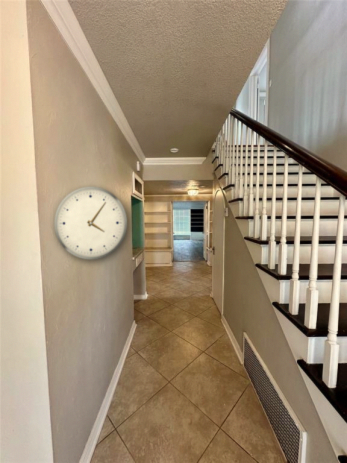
4:06
